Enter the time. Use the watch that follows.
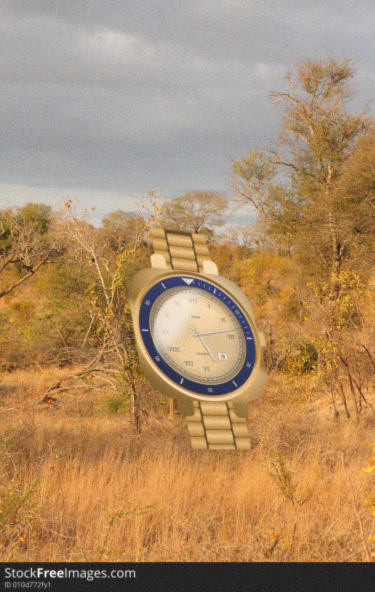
5:13
